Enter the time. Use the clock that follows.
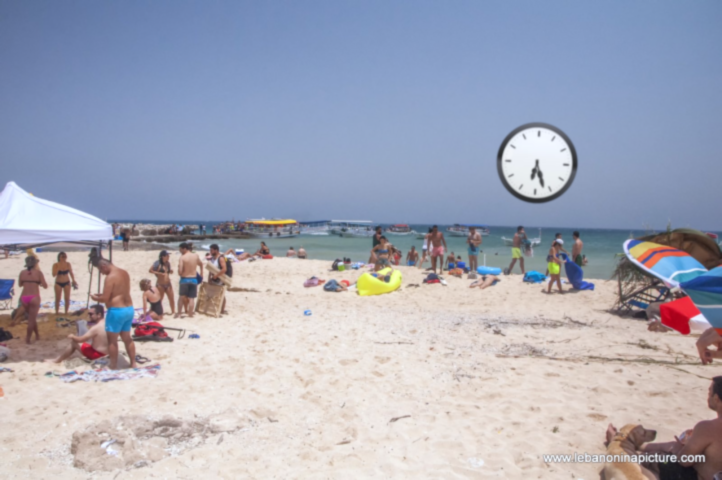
6:27
